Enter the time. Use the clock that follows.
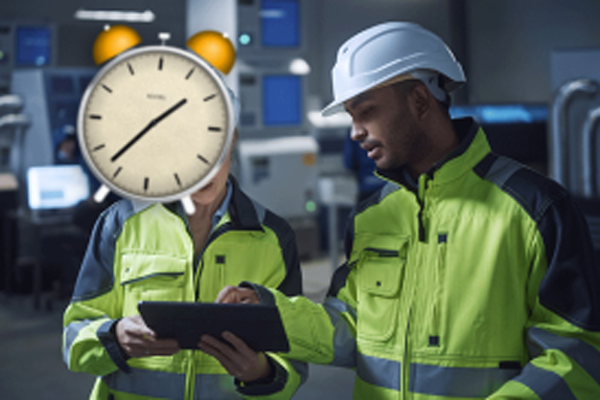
1:37
